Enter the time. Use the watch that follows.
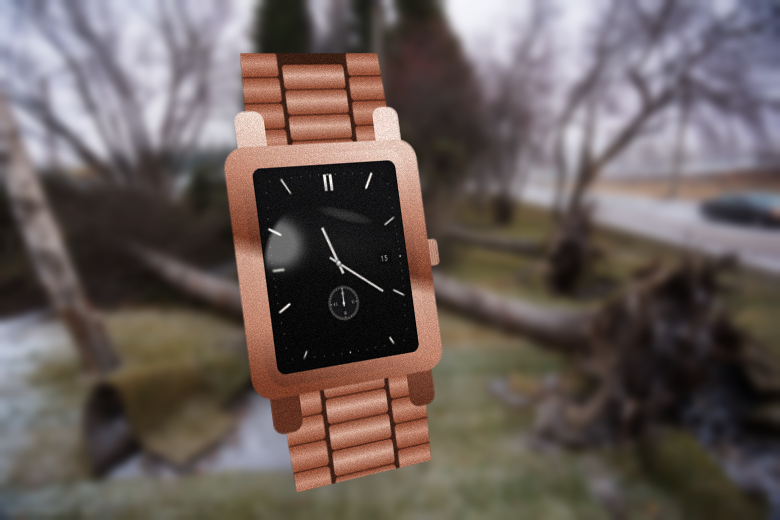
11:21
